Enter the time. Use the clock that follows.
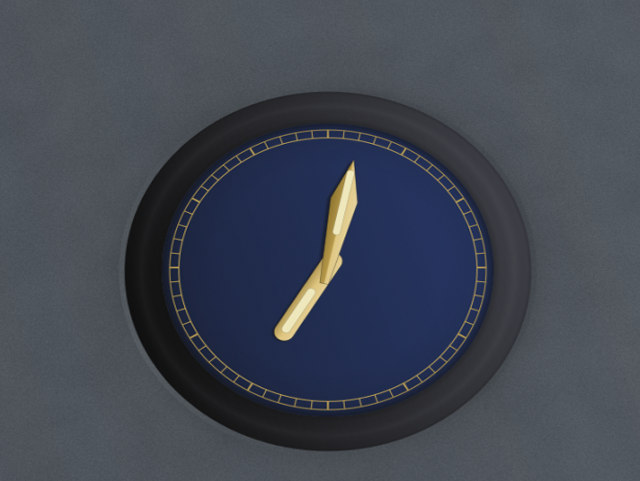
7:02
